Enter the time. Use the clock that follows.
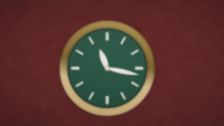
11:17
